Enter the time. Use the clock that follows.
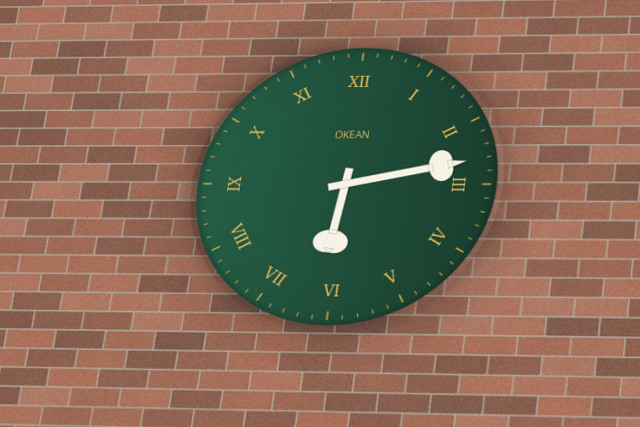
6:13
